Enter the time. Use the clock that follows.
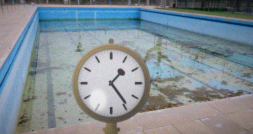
1:24
